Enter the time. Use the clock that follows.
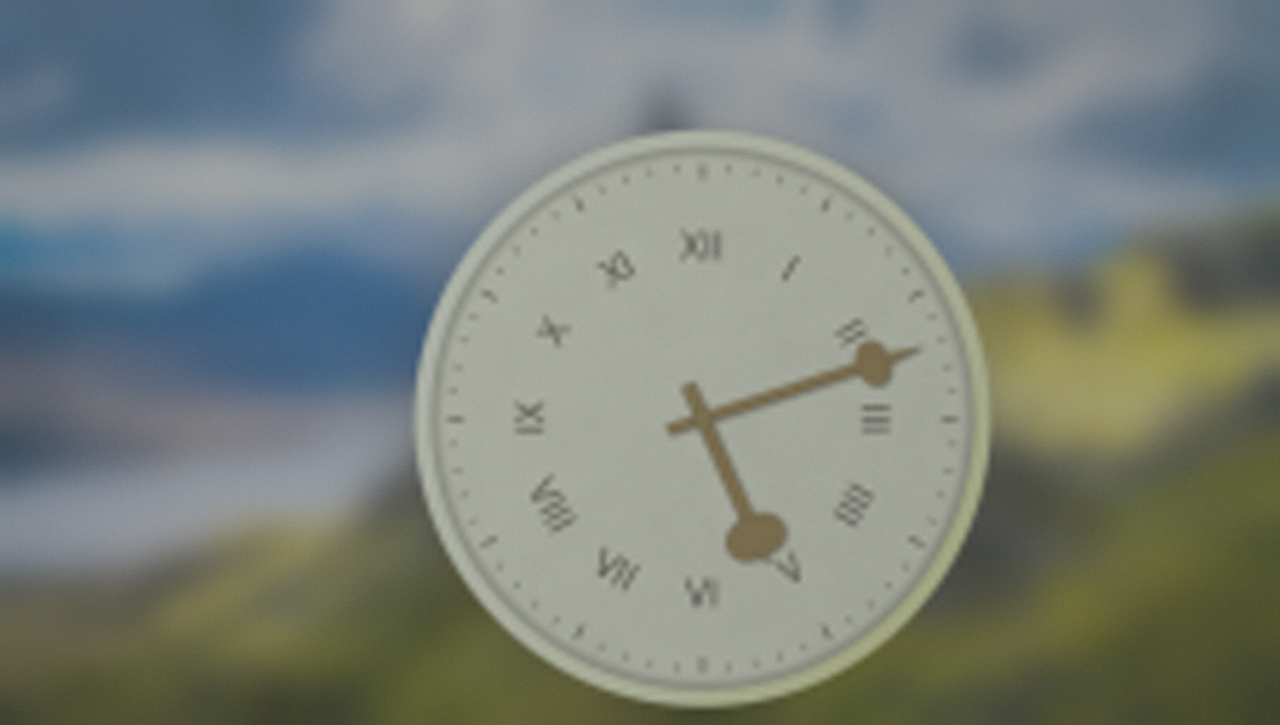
5:12
